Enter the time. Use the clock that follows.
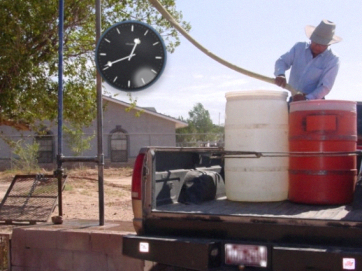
12:41
